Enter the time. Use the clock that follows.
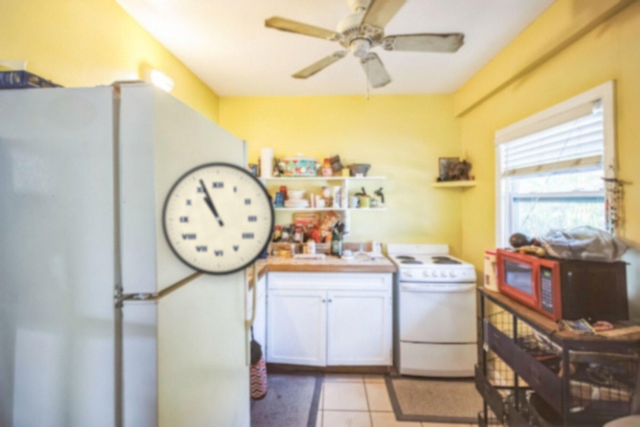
10:56
